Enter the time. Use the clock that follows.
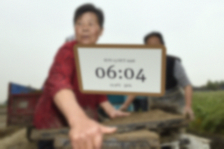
6:04
